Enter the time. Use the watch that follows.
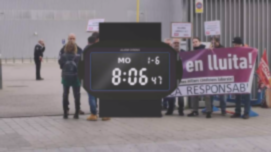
8:06
